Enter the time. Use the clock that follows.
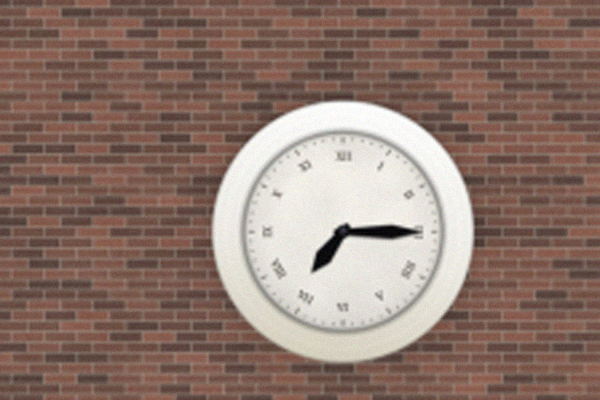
7:15
